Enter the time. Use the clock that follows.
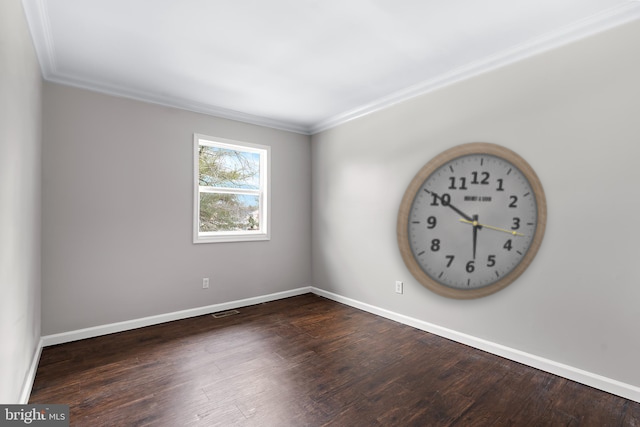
5:50:17
